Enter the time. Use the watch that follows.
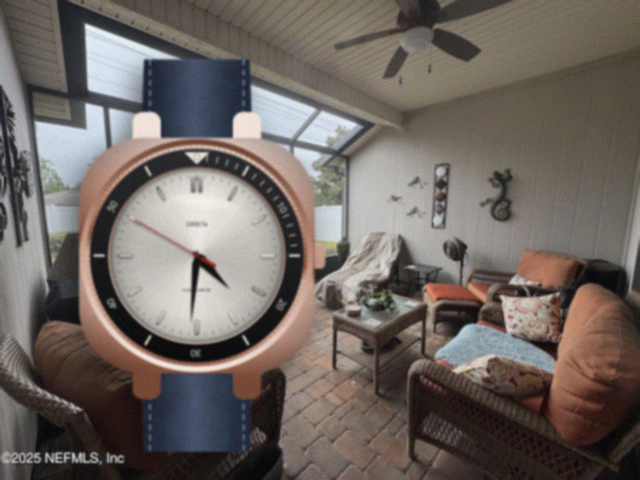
4:30:50
